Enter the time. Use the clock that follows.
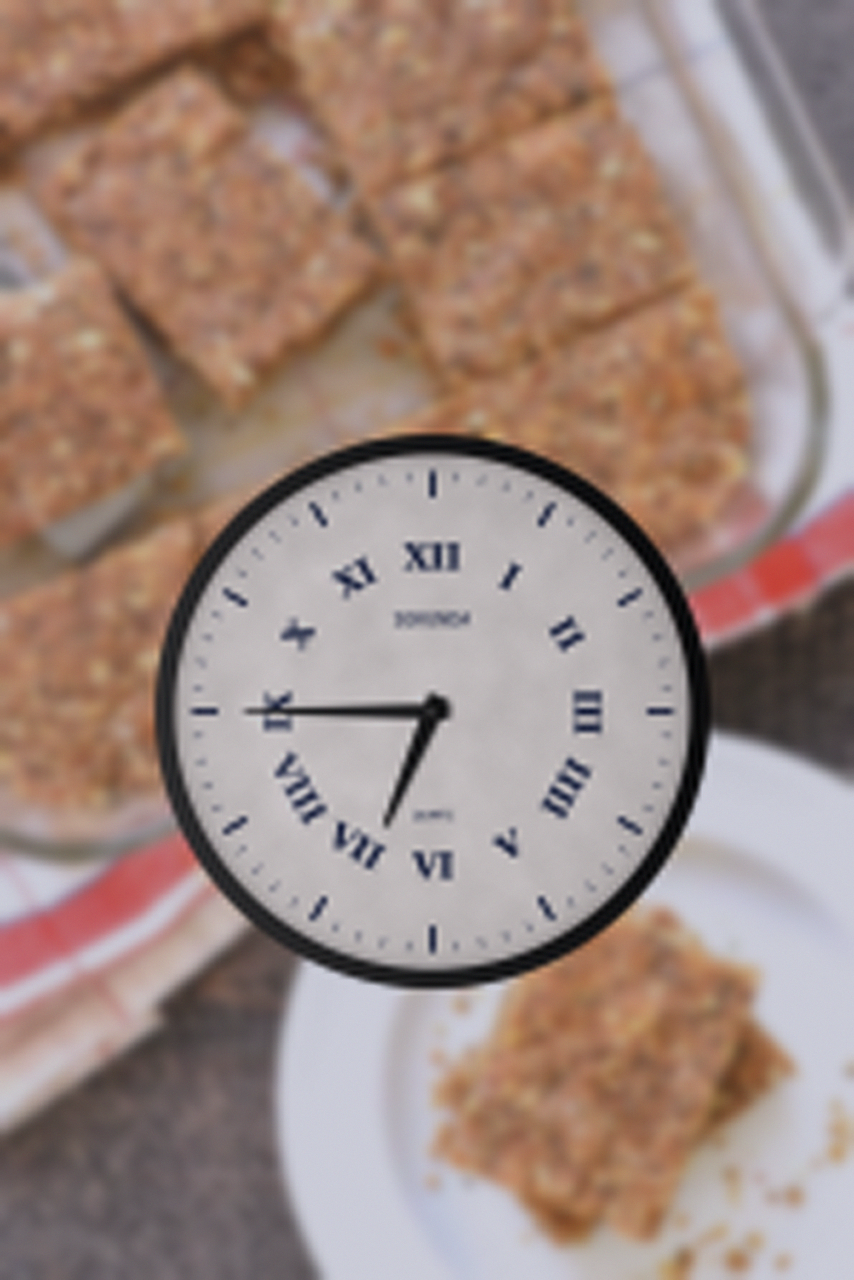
6:45
